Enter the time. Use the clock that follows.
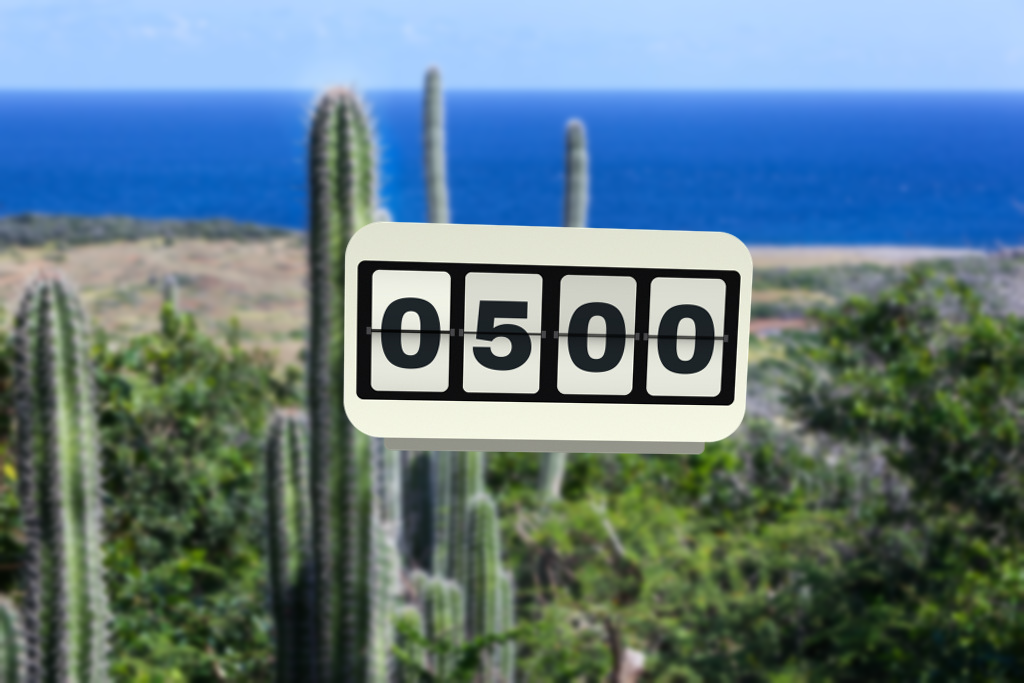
5:00
